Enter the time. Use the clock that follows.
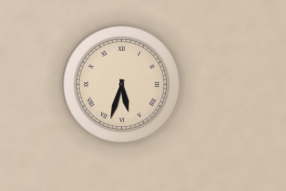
5:33
